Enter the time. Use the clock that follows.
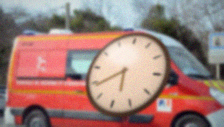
5:39
